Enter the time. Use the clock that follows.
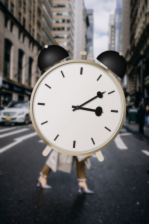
3:09
